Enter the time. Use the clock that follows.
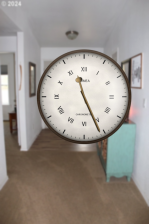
11:26
